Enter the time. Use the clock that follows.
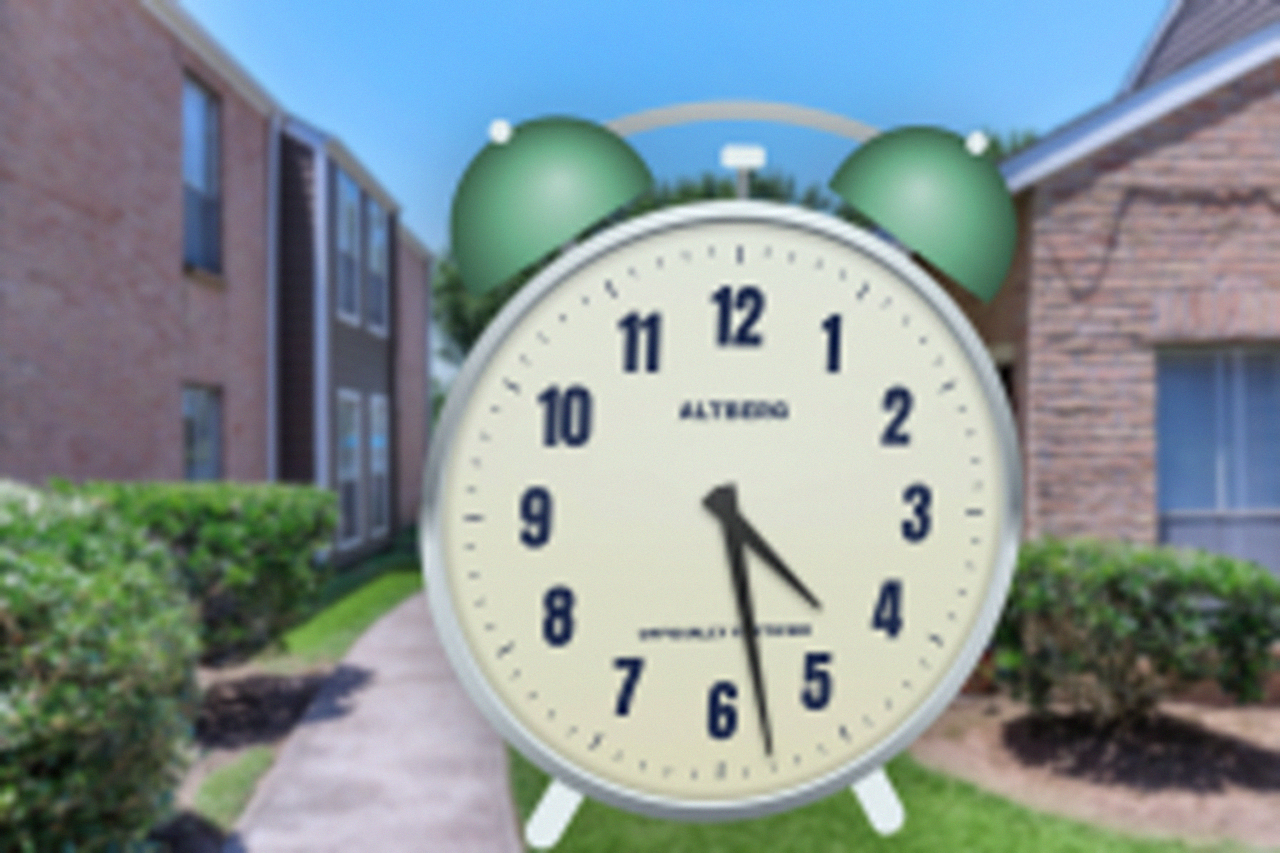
4:28
